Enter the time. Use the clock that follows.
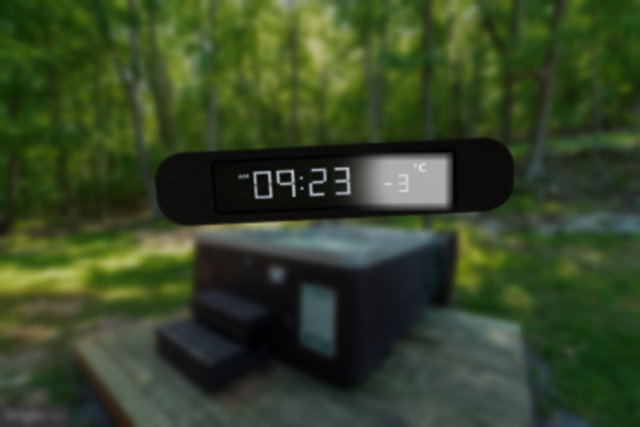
9:23
